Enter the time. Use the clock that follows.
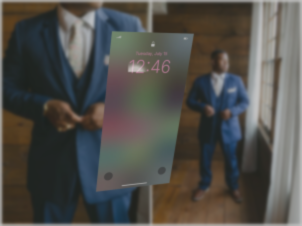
12:46
